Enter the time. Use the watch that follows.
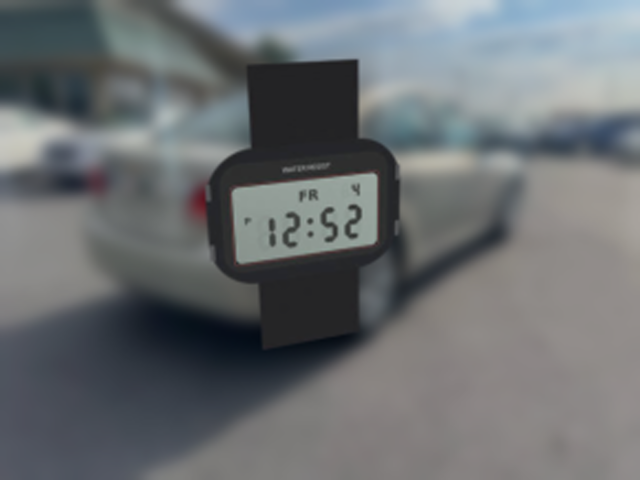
12:52
